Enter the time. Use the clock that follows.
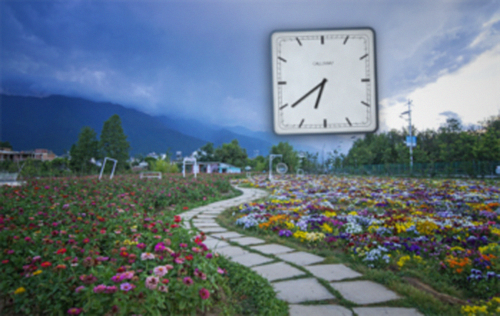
6:39
